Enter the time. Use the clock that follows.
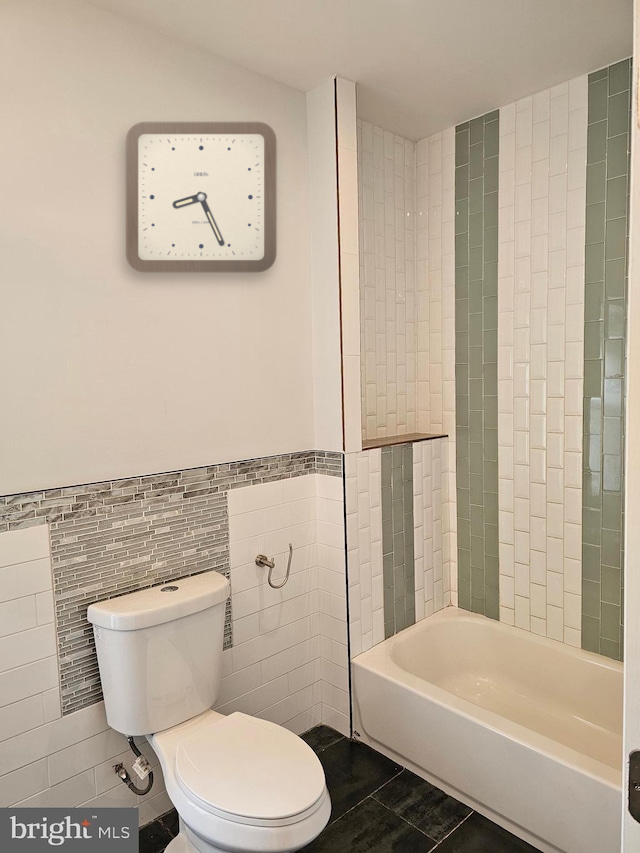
8:26
